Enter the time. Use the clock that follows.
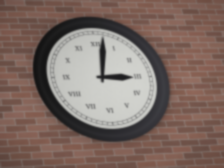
3:02
